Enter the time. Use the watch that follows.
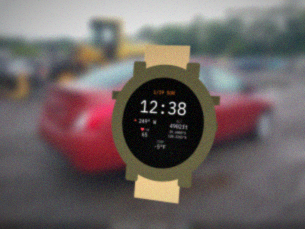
12:38
